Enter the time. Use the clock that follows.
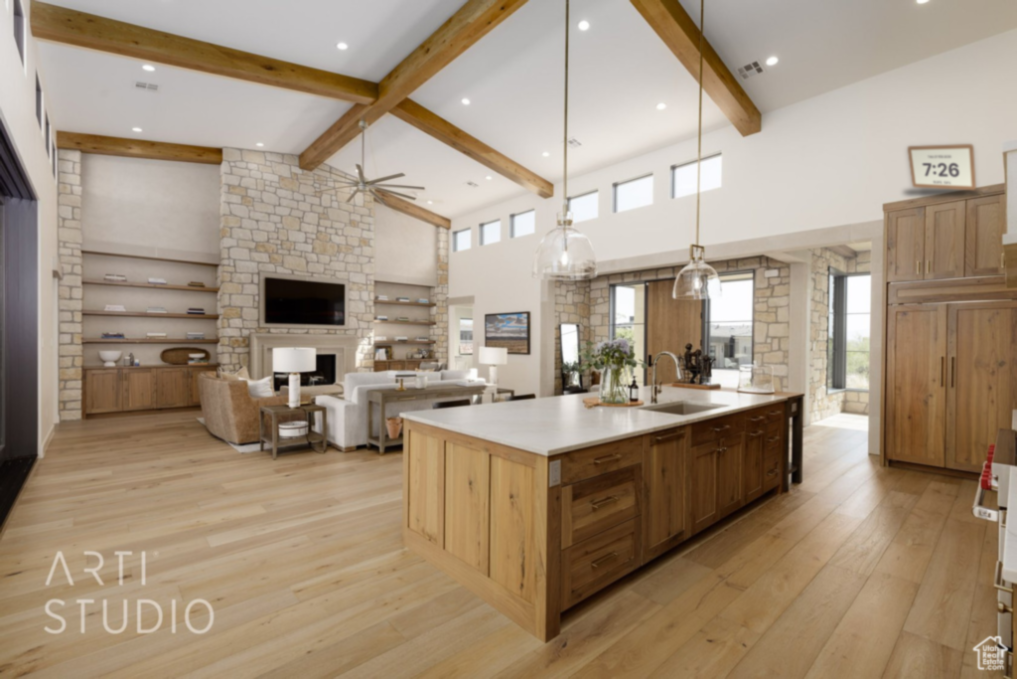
7:26
